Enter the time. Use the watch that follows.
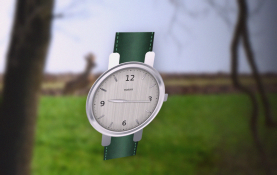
9:16
